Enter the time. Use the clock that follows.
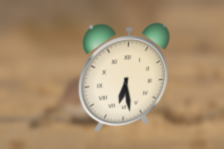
6:28
